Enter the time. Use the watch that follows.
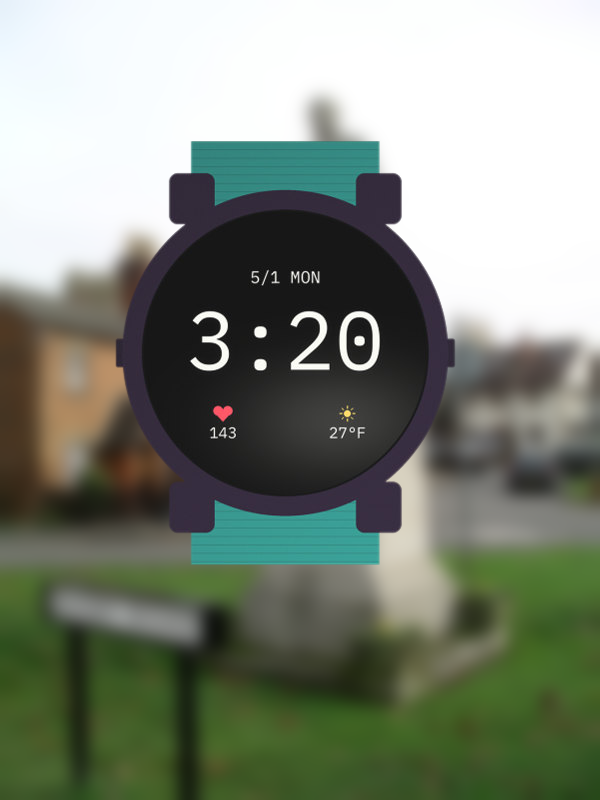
3:20
